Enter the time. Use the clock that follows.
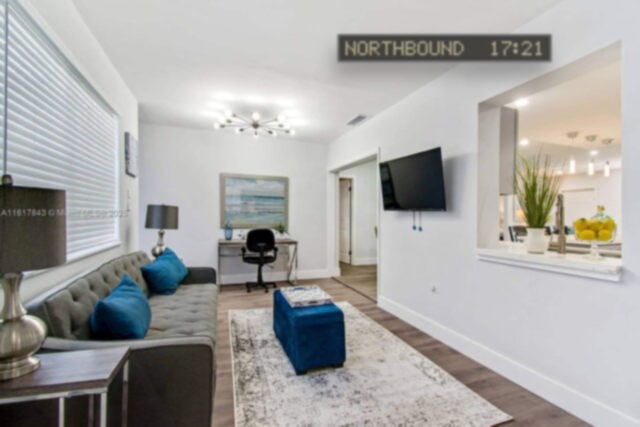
17:21
